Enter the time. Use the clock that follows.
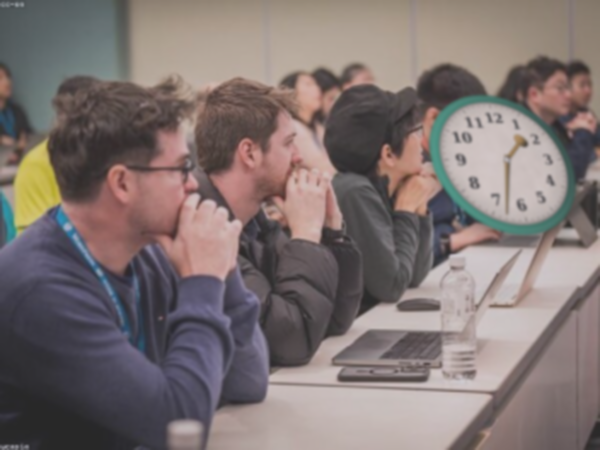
1:33
